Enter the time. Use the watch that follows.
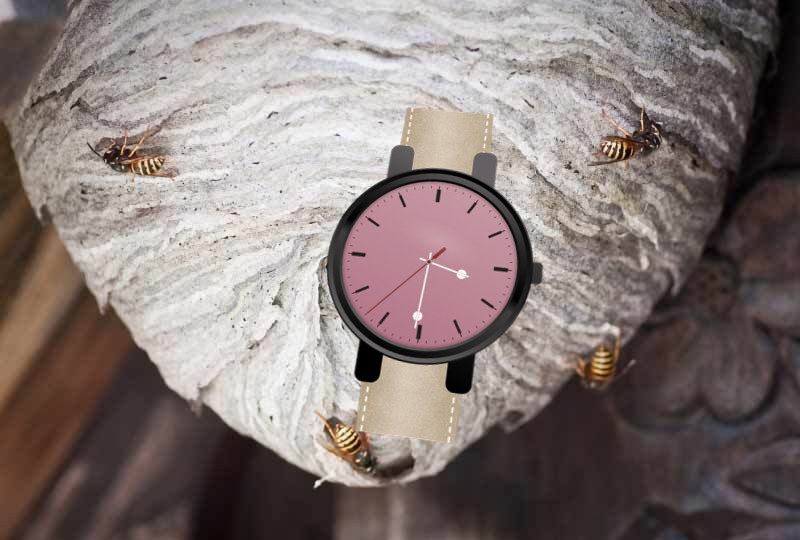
3:30:37
